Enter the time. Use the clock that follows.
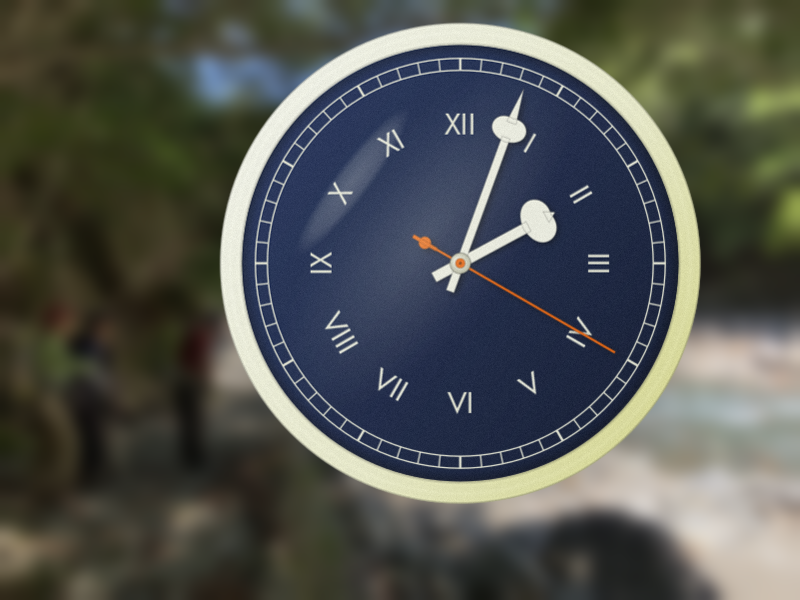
2:03:20
